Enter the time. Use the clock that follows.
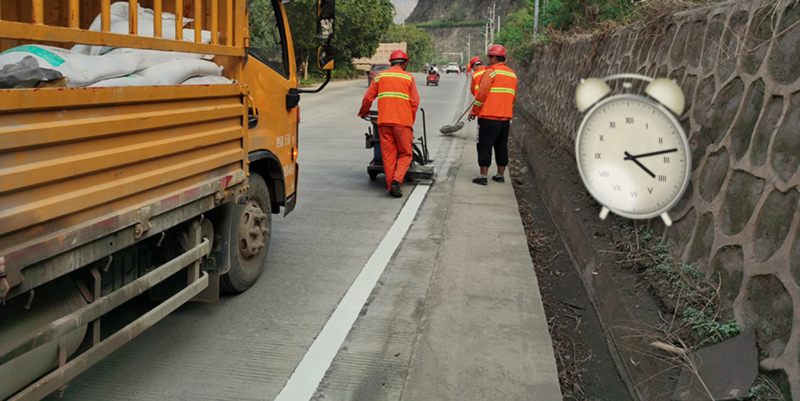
4:13
